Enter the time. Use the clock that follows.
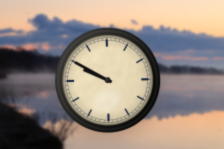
9:50
